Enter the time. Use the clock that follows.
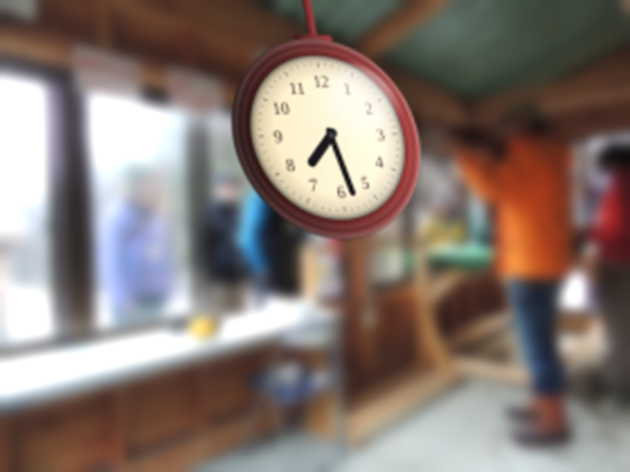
7:28
